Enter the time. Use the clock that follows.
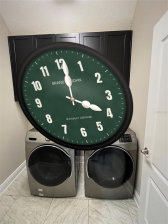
4:01
